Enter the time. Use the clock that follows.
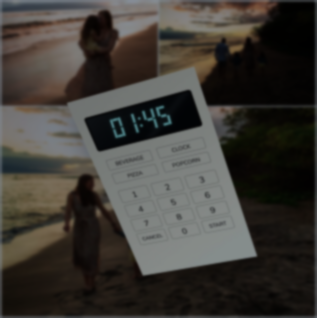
1:45
